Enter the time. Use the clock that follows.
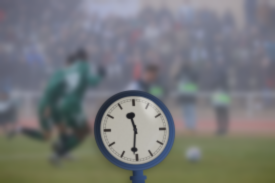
11:31
